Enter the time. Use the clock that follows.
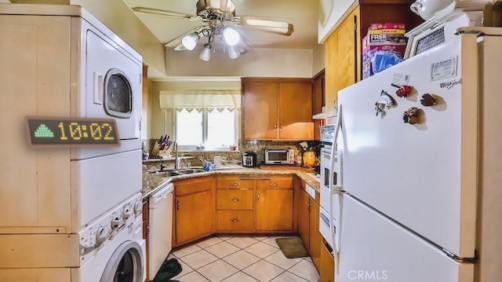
10:02
